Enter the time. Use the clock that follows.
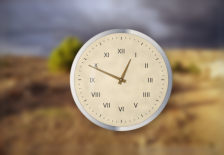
12:49
